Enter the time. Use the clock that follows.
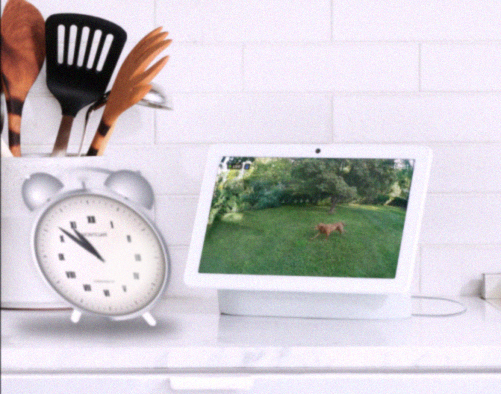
10:52
